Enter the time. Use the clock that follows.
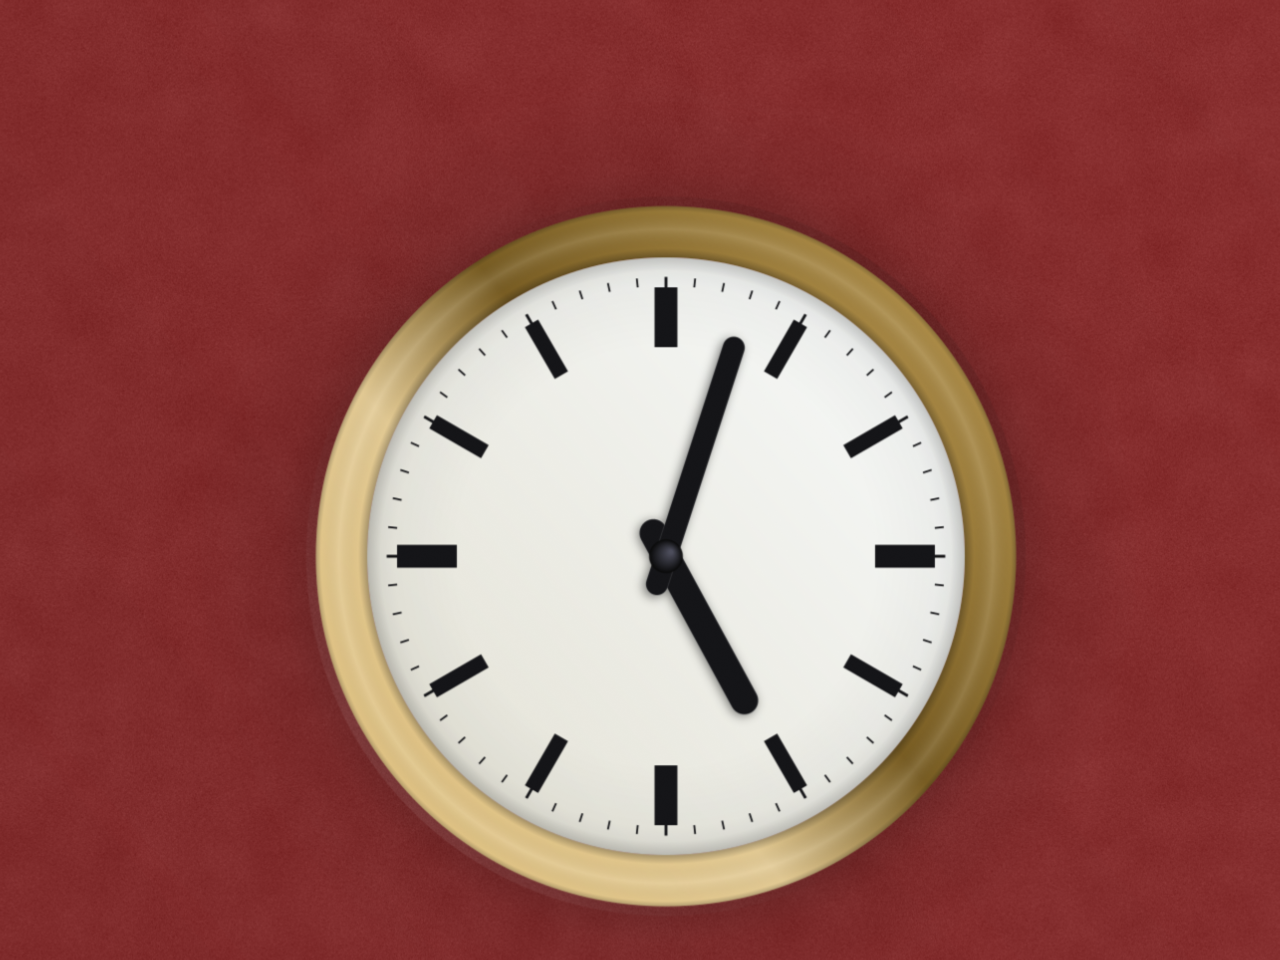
5:03
